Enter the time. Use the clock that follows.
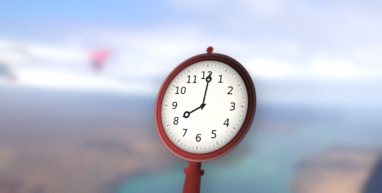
8:01
